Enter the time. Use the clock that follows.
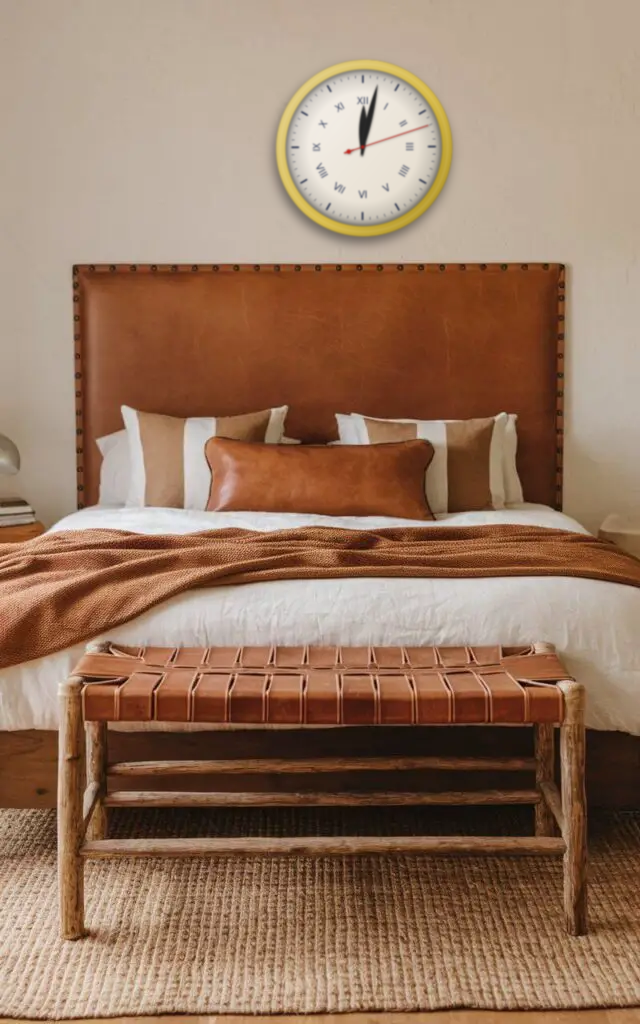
12:02:12
